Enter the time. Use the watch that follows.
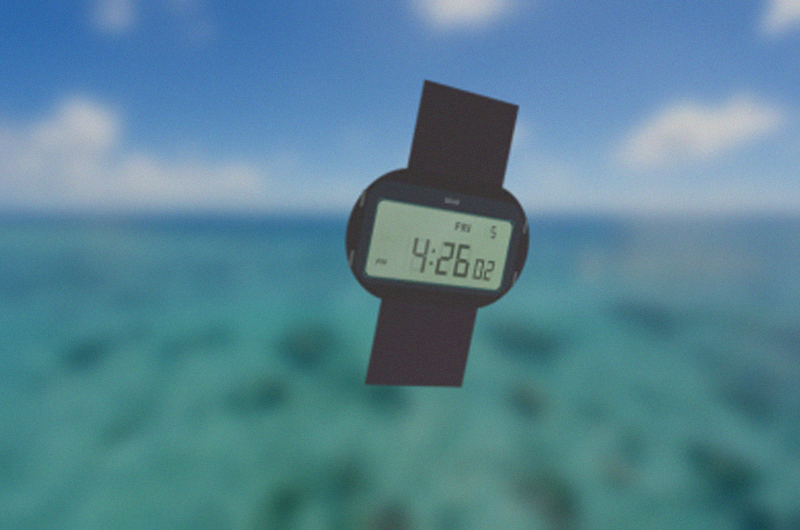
4:26:02
